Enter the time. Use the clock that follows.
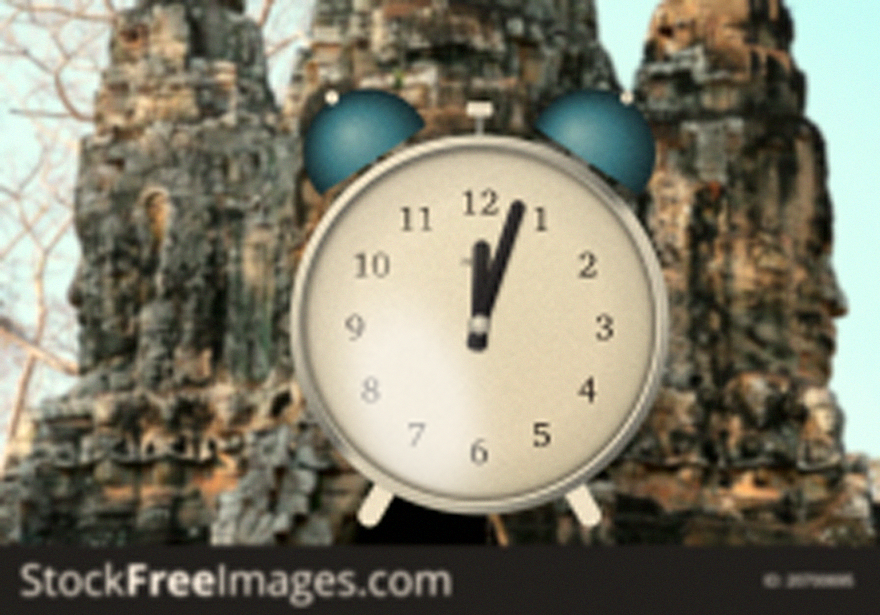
12:03
